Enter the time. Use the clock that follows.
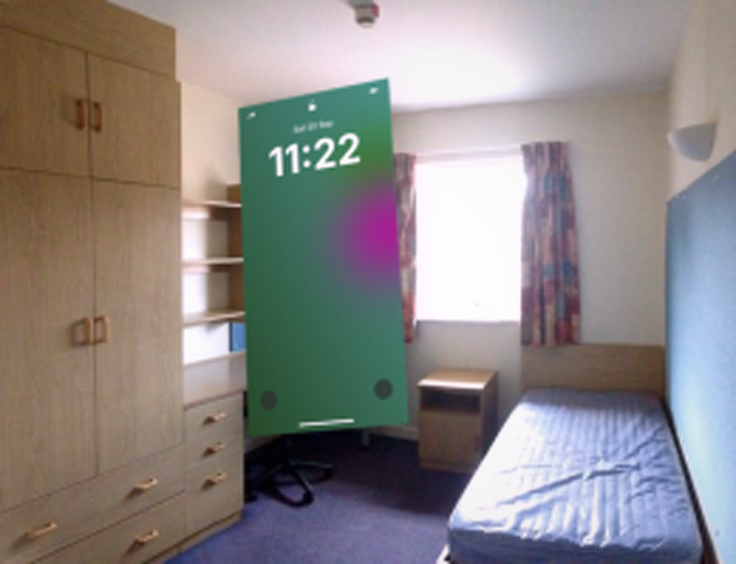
11:22
